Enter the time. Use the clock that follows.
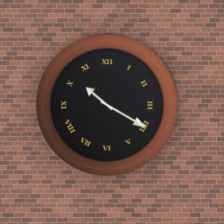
10:20
